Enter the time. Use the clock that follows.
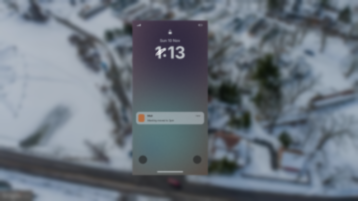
1:13
